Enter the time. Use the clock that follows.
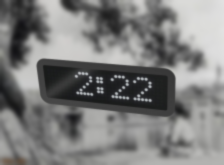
2:22
